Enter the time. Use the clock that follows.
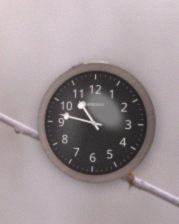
10:47
